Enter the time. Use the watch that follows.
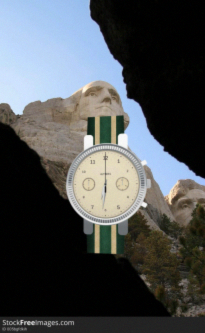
6:31
